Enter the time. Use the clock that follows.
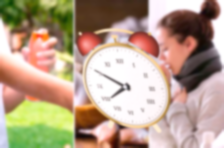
7:50
